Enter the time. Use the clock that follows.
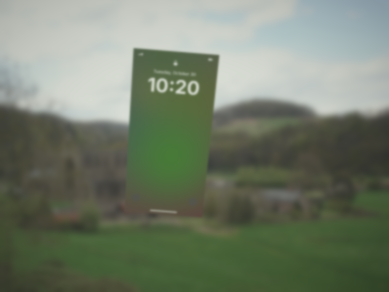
10:20
